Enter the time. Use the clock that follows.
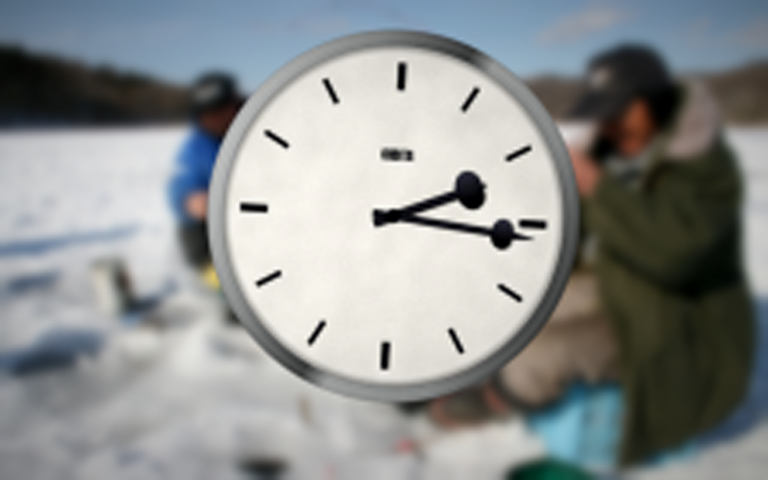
2:16
